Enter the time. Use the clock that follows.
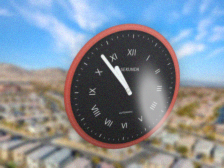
10:53
